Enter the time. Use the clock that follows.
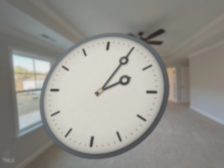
2:05
